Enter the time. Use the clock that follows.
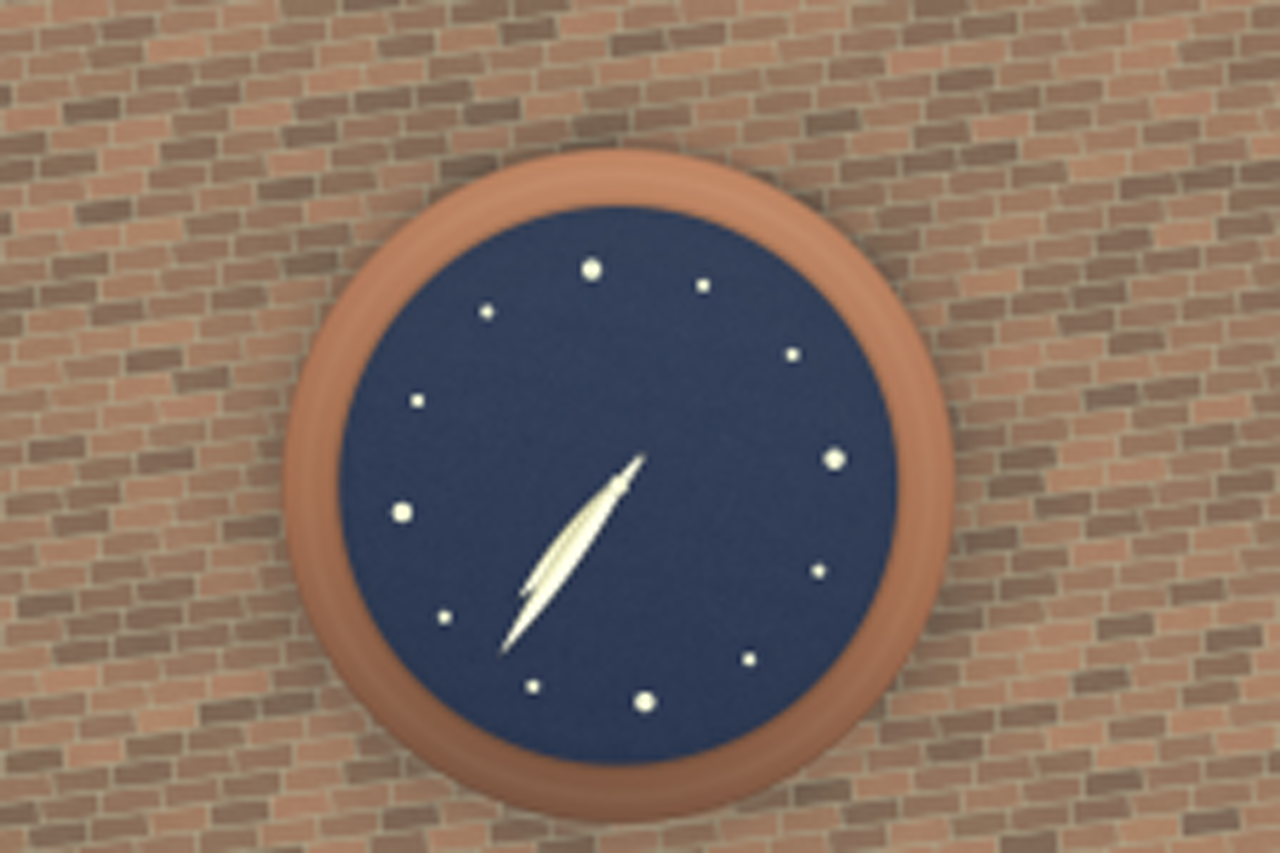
7:37
